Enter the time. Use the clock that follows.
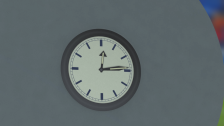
12:14
